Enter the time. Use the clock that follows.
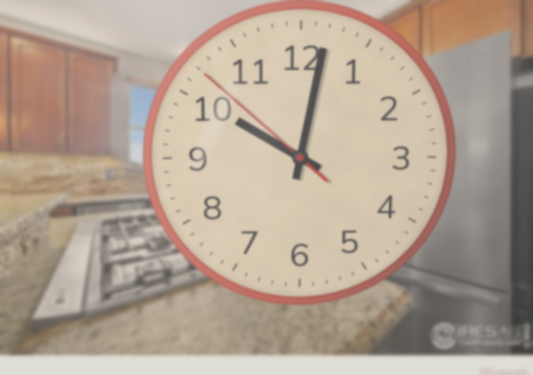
10:01:52
